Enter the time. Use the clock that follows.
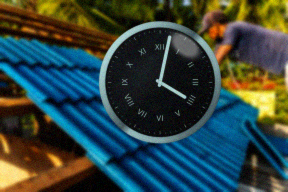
4:02
